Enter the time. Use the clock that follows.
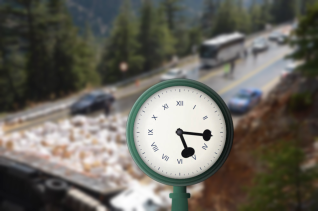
5:16
